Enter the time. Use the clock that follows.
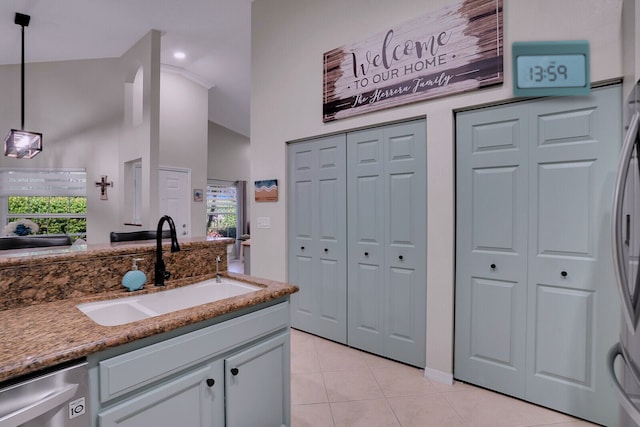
13:59
